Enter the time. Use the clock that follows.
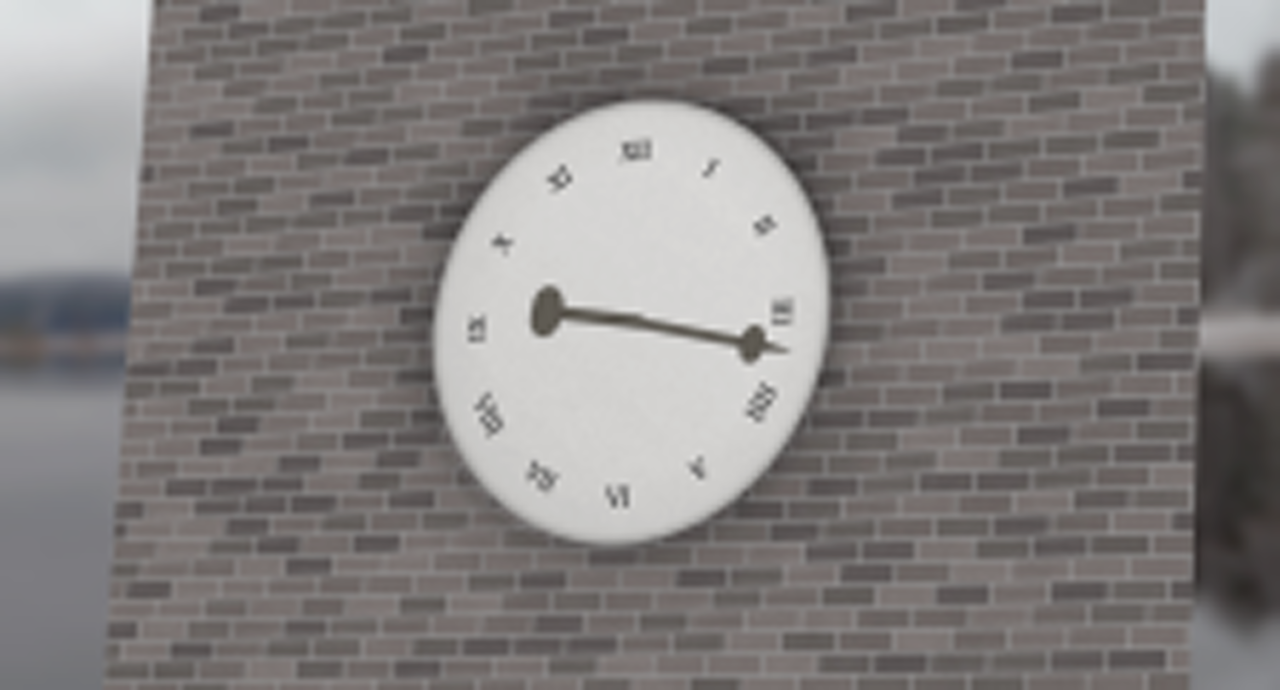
9:17
